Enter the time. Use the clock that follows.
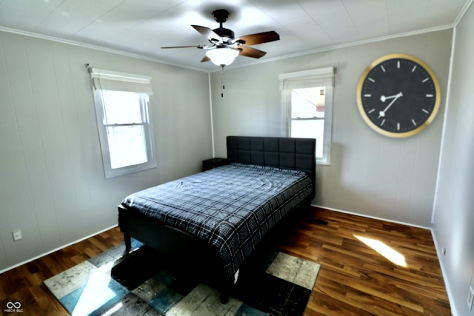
8:37
